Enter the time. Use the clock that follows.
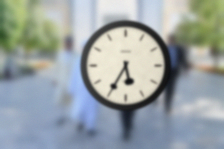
5:35
